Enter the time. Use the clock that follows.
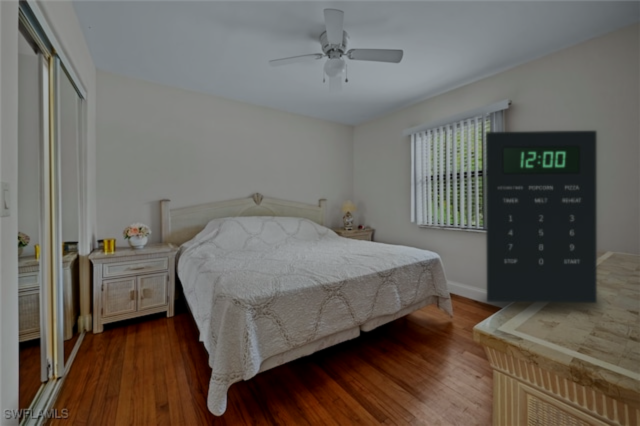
12:00
